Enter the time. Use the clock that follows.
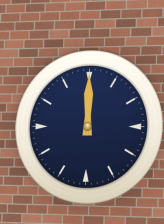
12:00
